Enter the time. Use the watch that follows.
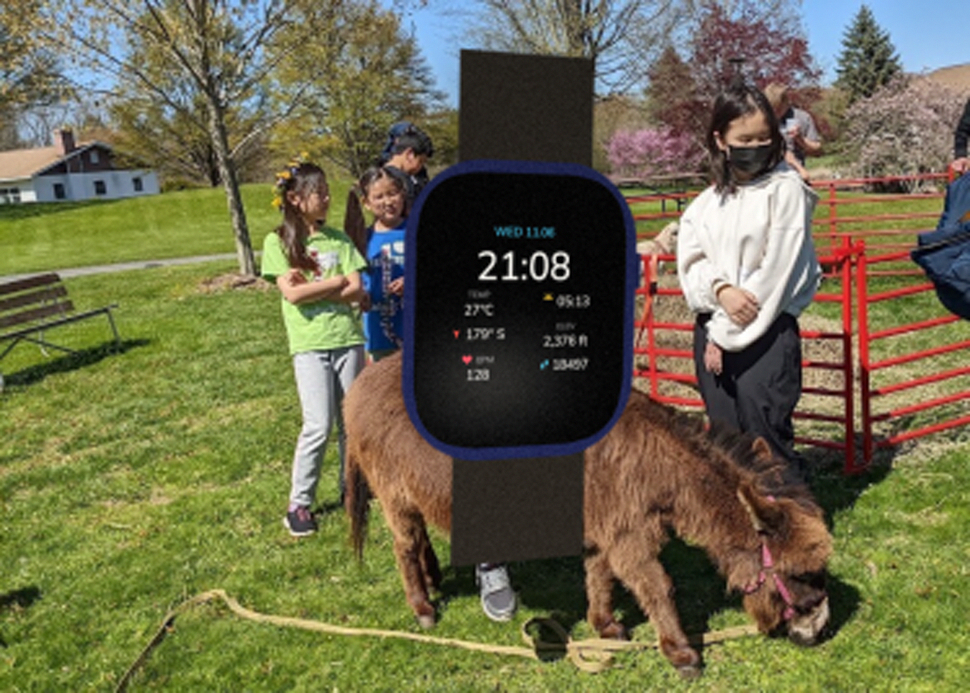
21:08
